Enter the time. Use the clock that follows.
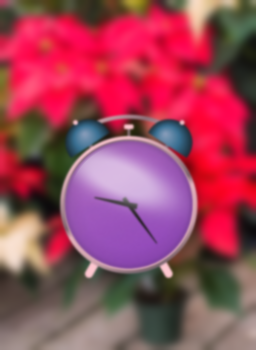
9:24
